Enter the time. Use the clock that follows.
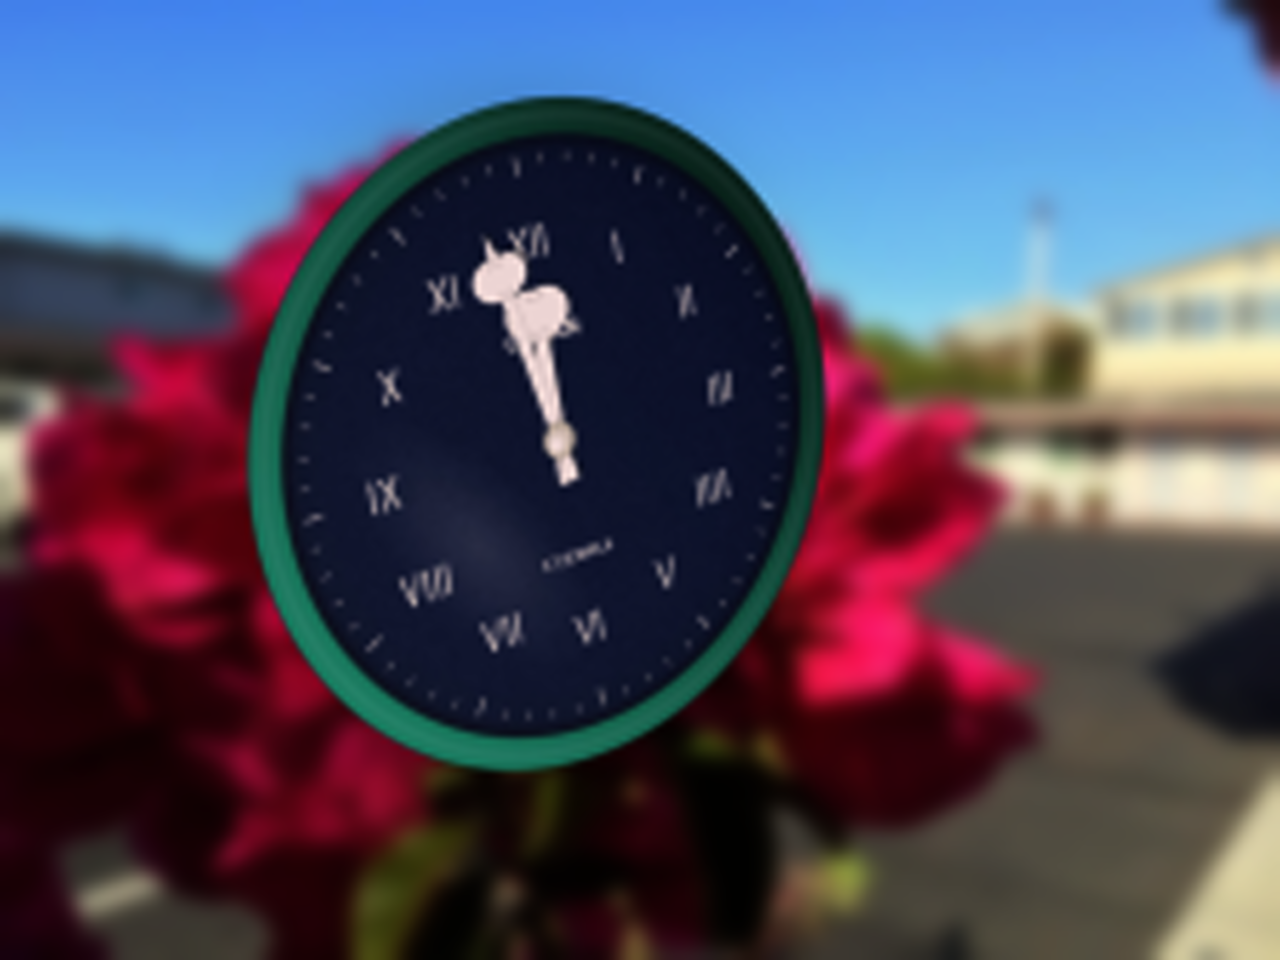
11:58
